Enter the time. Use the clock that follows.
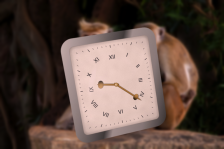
9:22
